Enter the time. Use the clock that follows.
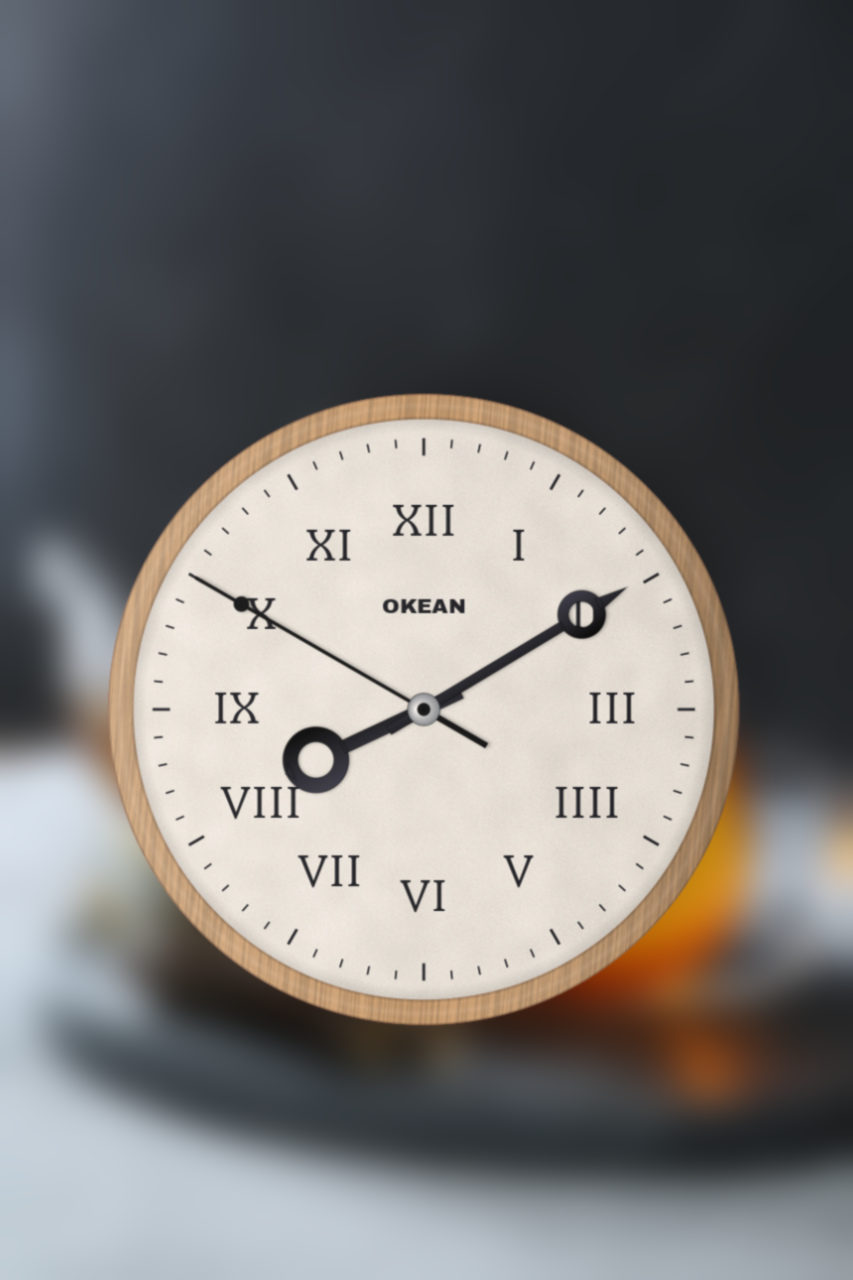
8:09:50
